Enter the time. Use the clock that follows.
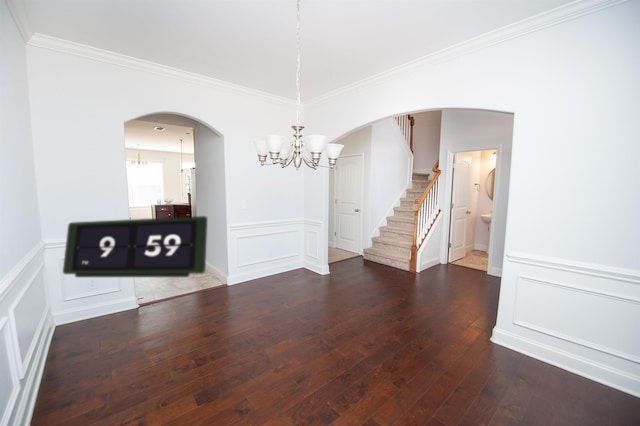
9:59
